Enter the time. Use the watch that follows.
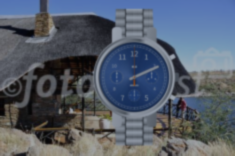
2:11
